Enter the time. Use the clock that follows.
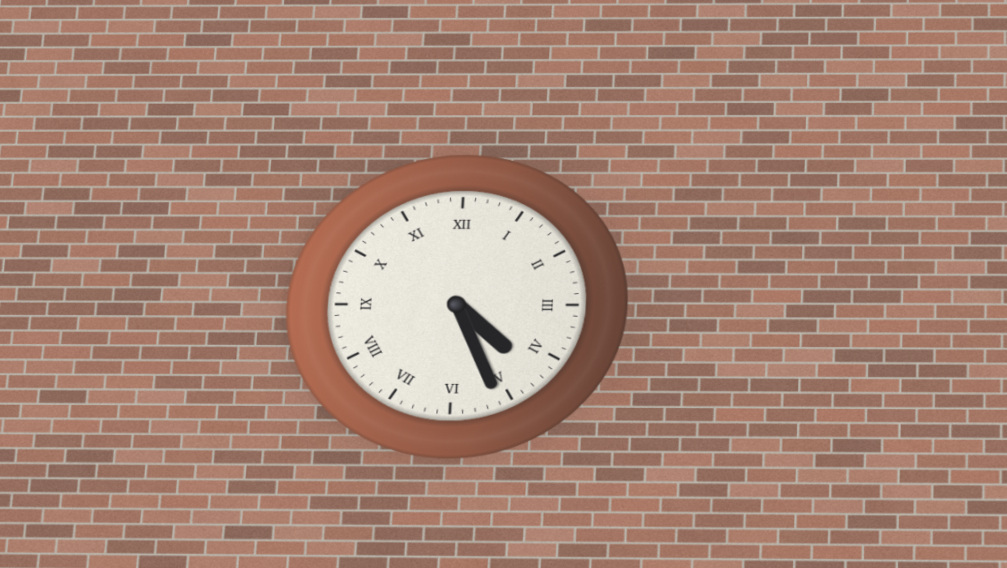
4:26
